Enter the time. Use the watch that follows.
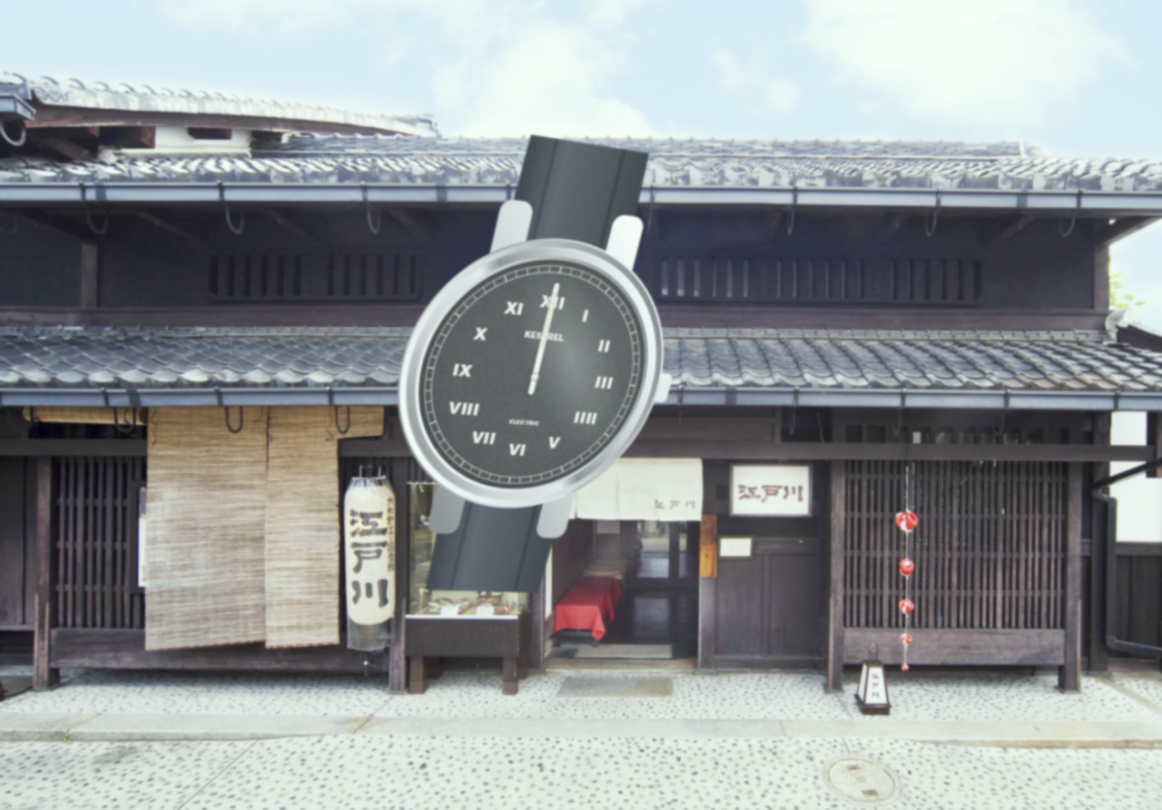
12:00
